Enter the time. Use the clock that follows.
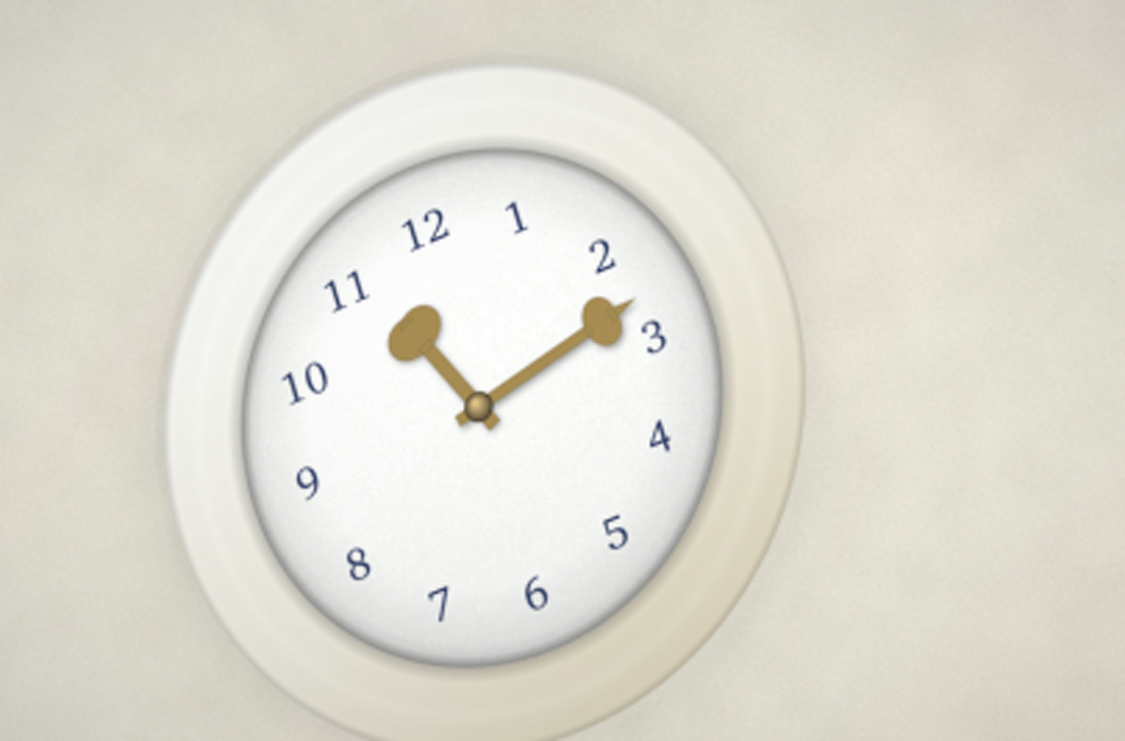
11:13
